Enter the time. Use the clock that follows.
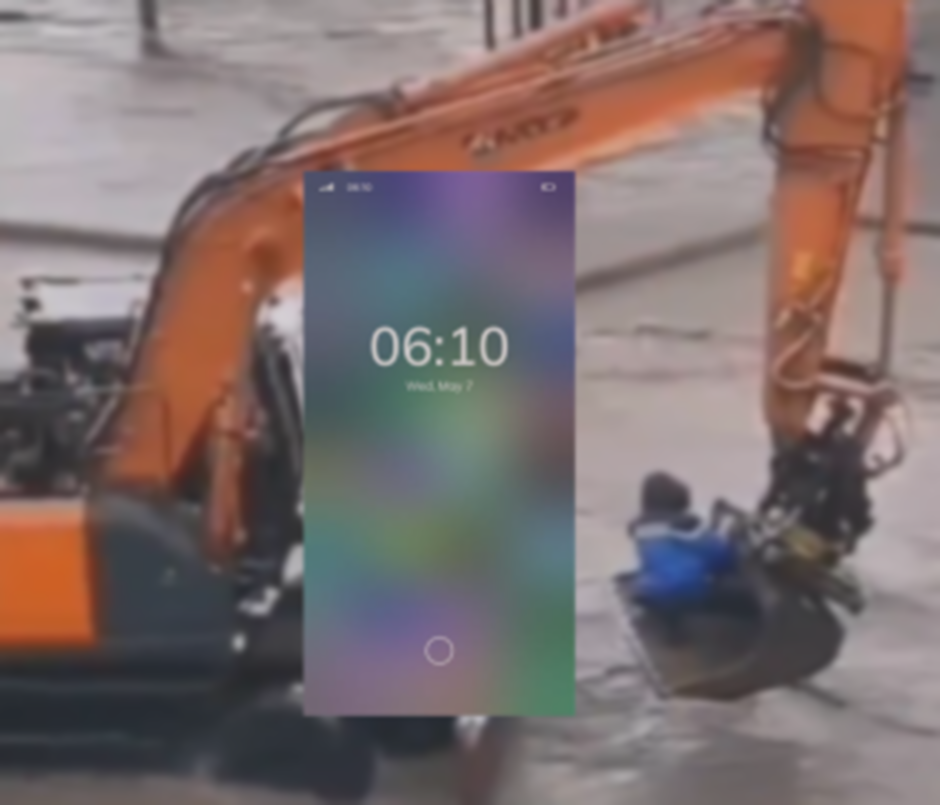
6:10
